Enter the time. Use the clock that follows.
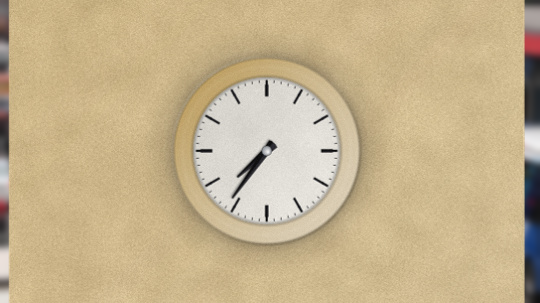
7:36
